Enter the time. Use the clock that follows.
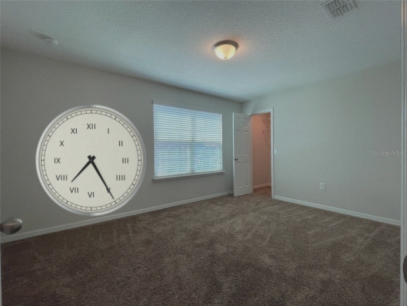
7:25
